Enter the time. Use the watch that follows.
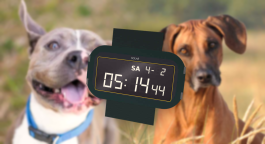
5:14:44
